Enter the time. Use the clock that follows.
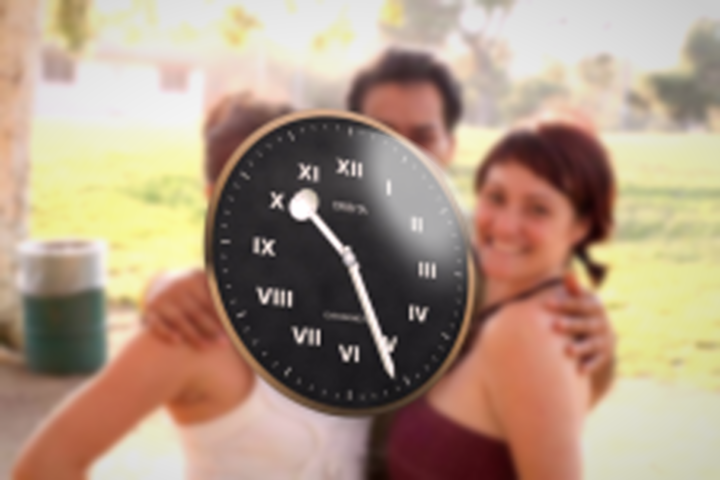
10:26
